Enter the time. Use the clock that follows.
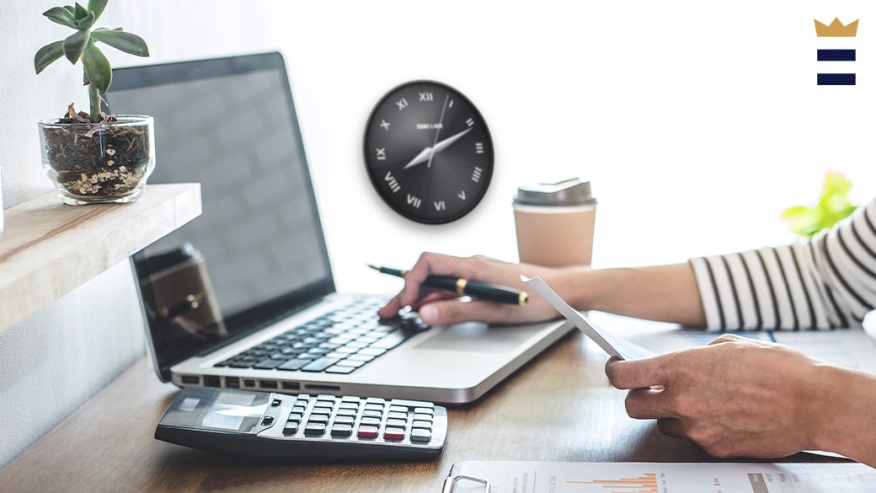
8:11:04
